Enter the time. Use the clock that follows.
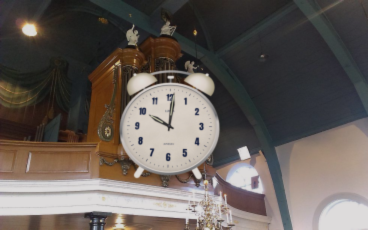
10:01
